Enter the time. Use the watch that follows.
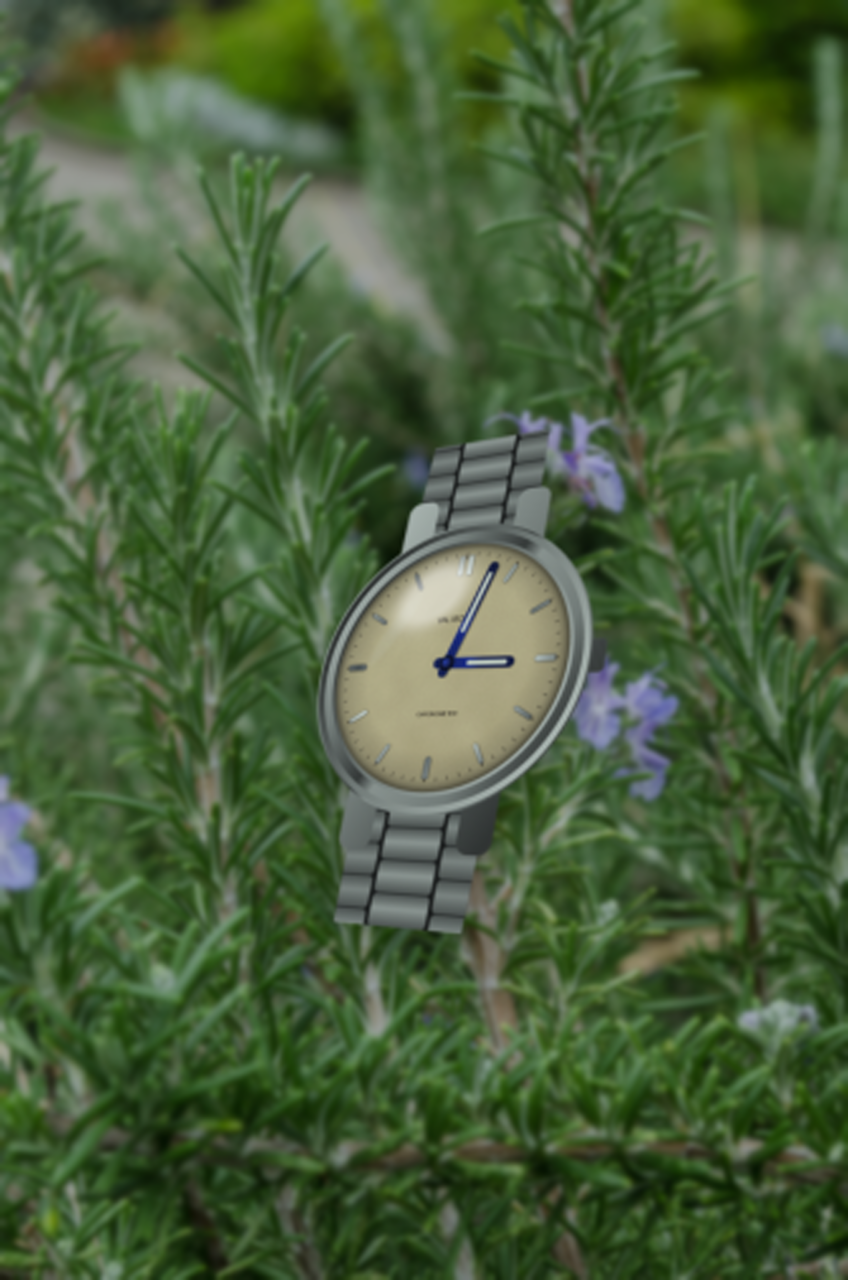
3:03
